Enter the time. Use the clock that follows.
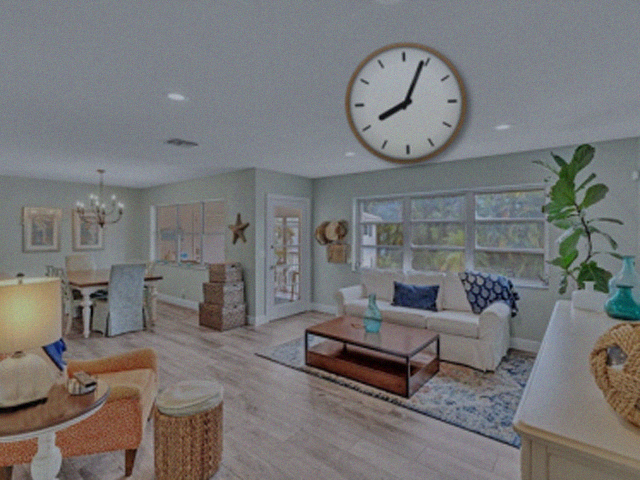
8:04
